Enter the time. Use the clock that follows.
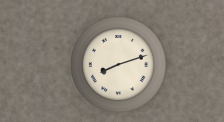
8:12
